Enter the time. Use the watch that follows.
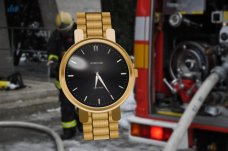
6:25
